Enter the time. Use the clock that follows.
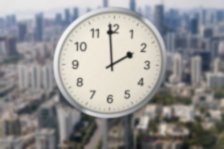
1:59
